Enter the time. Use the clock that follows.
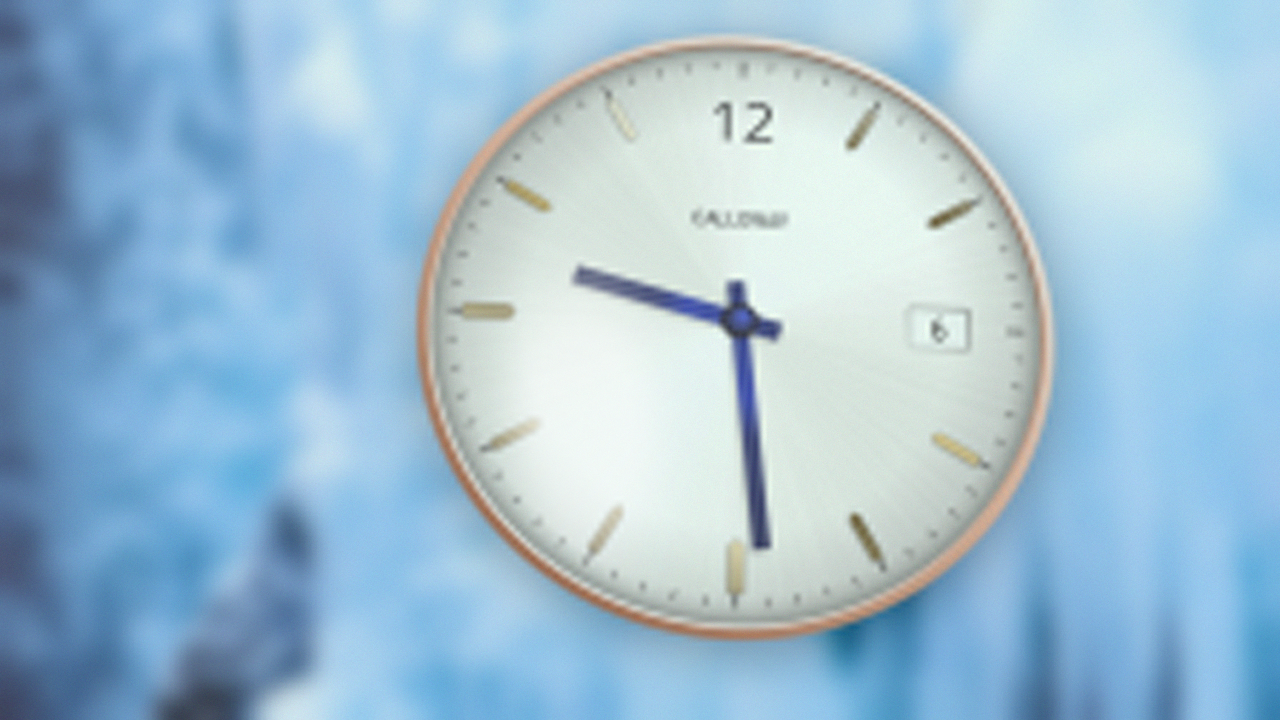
9:29
